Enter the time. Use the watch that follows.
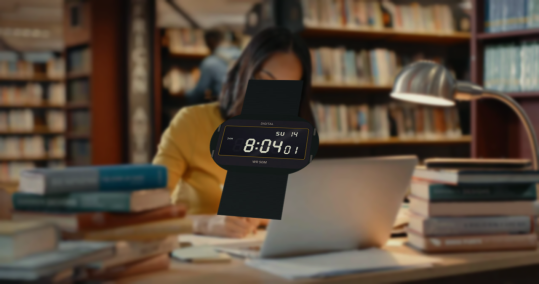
8:04:01
